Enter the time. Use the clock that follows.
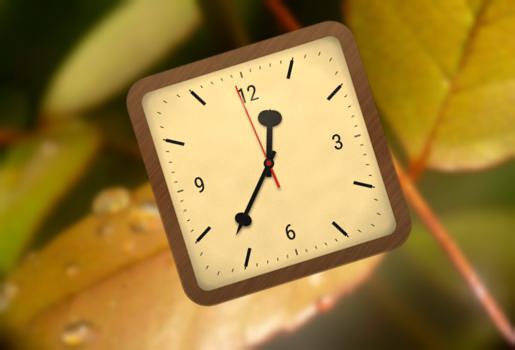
12:36:59
